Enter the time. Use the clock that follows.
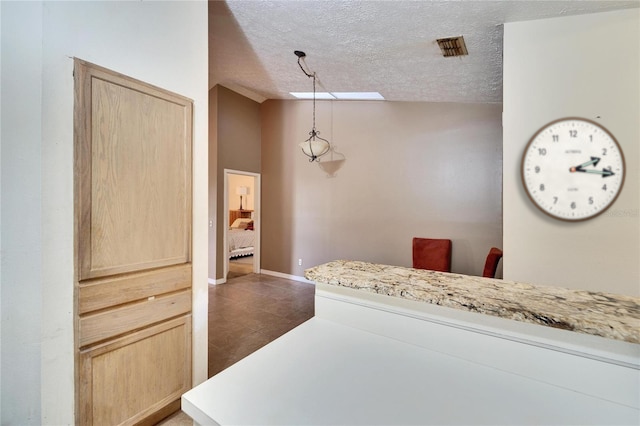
2:16
